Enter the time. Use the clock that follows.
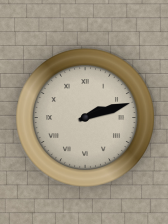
2:12
